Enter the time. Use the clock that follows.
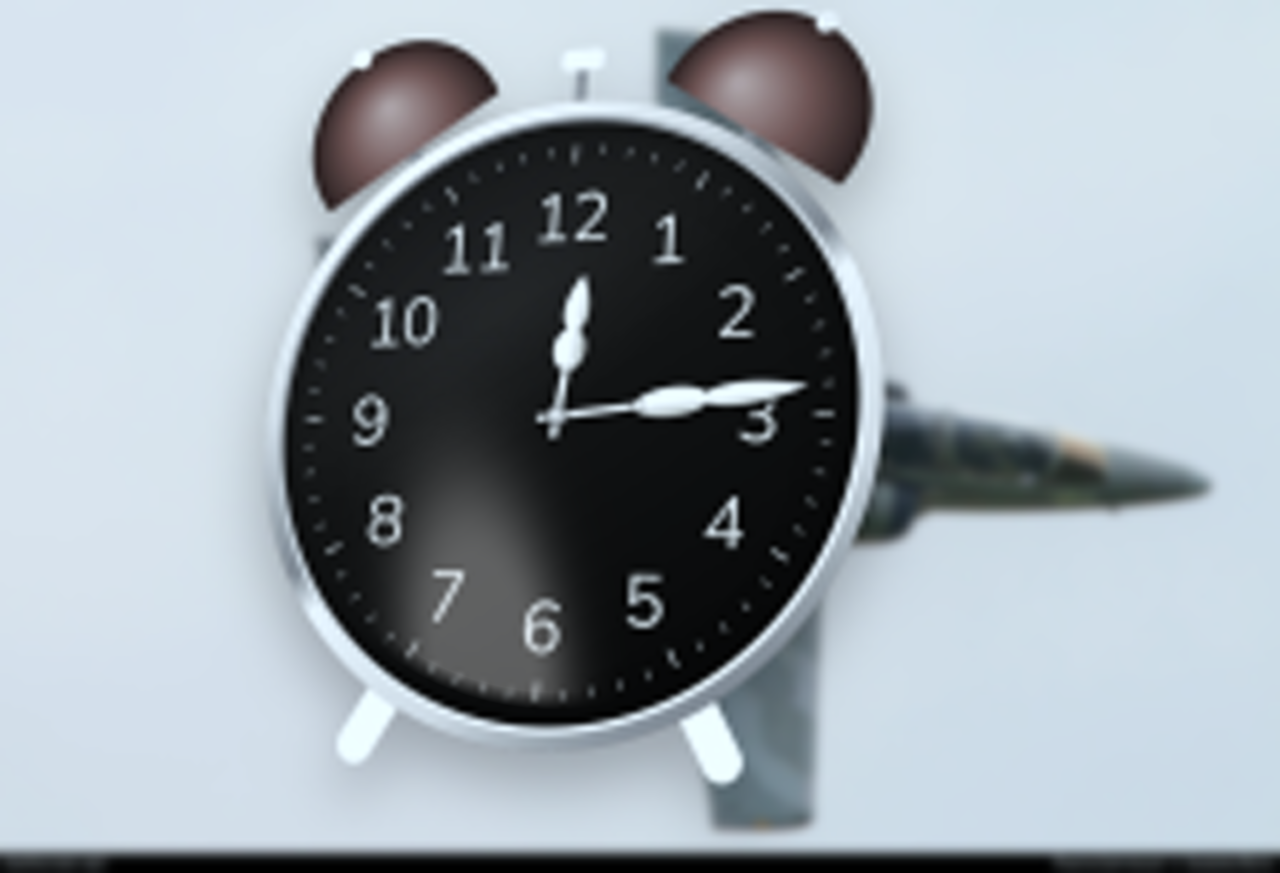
12:14
